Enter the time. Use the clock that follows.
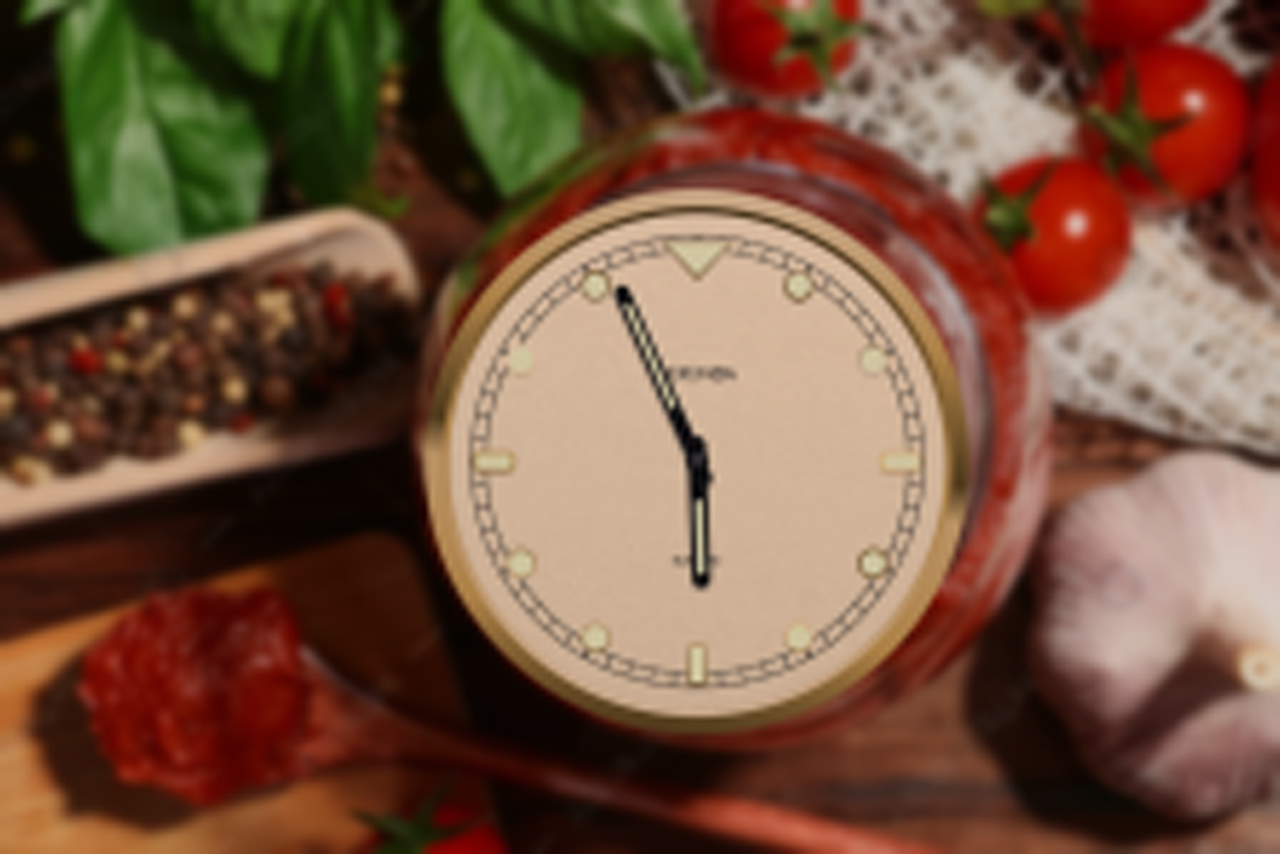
5:56
